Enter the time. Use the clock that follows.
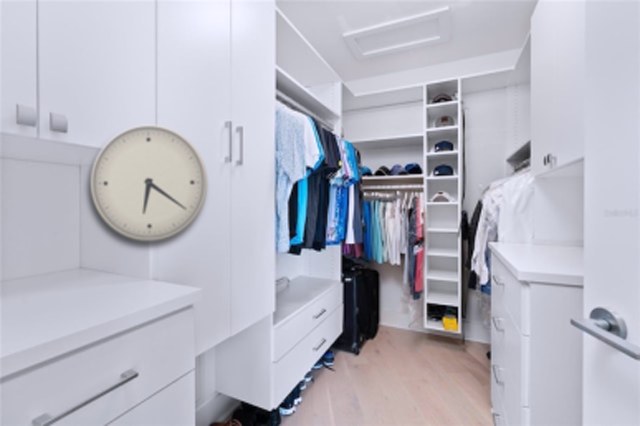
6:21
